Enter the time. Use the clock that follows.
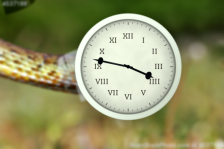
3:47
